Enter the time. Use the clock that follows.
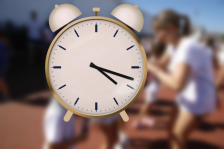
4:18
